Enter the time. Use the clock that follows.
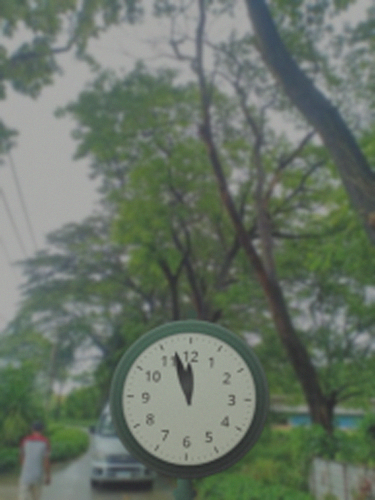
11:57
